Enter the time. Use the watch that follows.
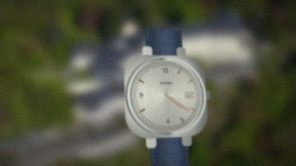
4:21
